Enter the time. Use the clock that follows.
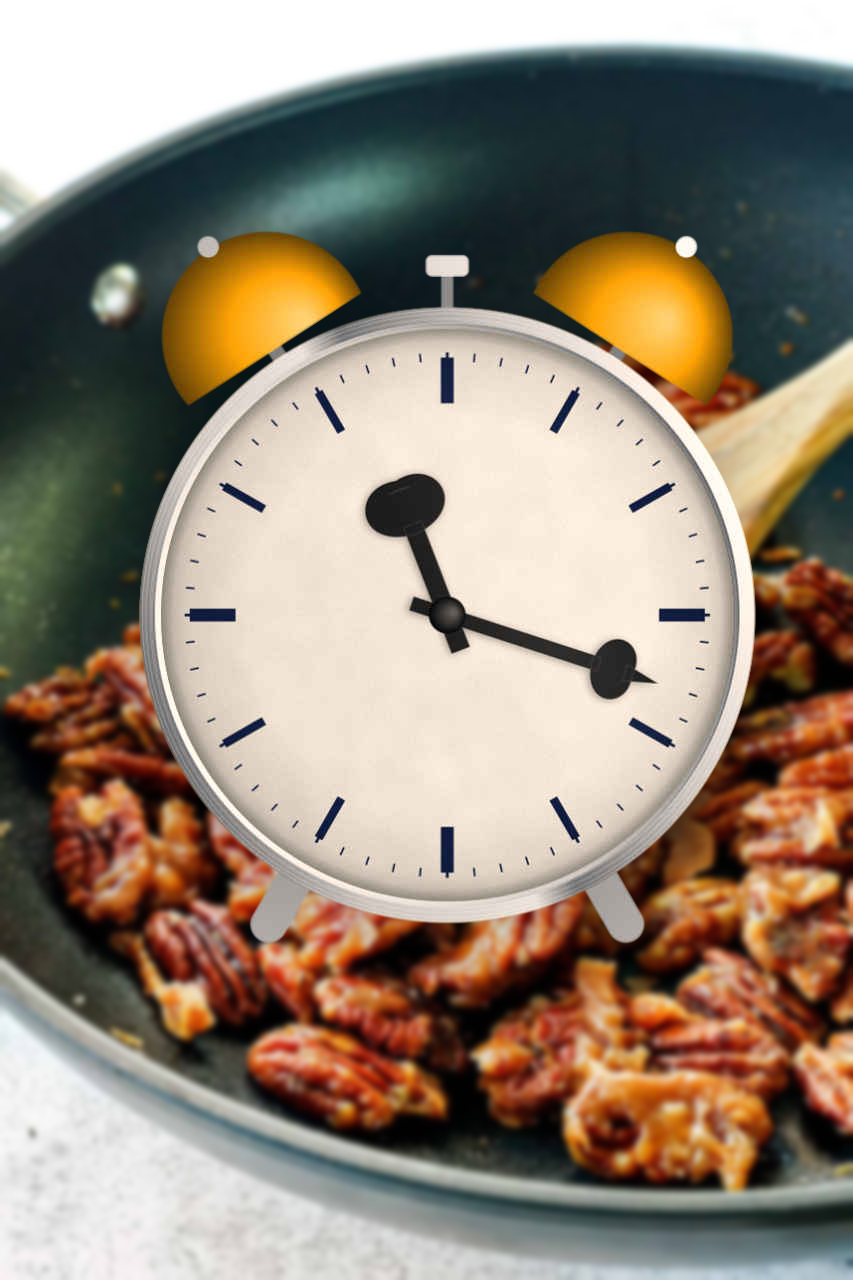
11:18
